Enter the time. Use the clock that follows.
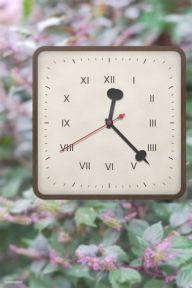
12:22:40
